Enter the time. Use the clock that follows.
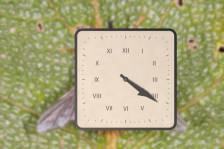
4:21
